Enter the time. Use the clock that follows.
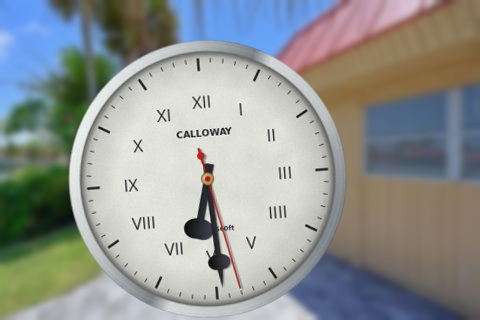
6:29:28
